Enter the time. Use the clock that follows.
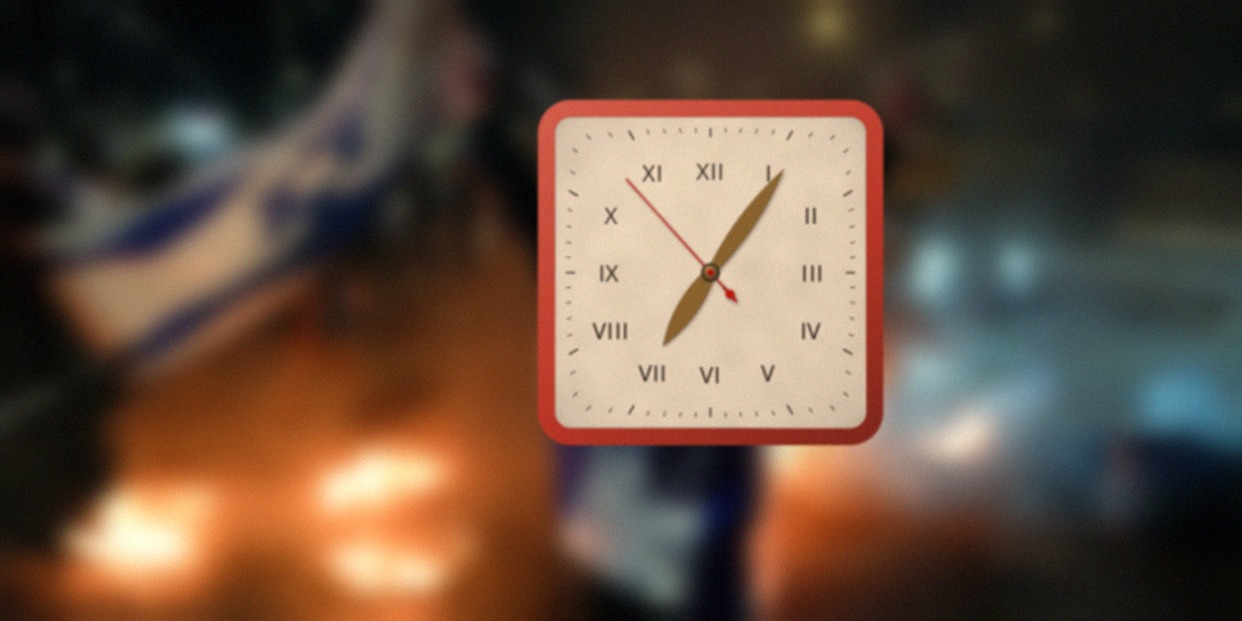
7:05:53
